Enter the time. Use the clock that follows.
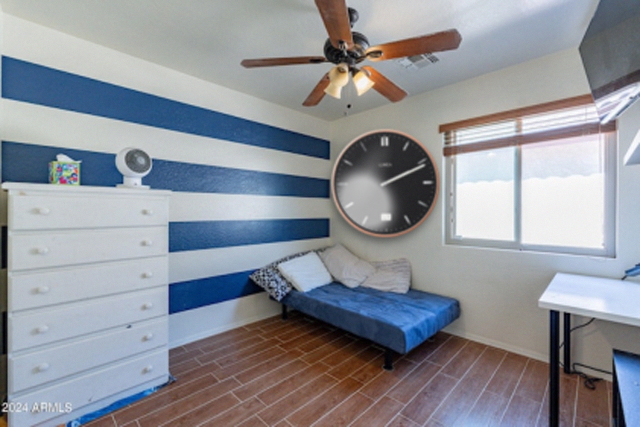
2:11
